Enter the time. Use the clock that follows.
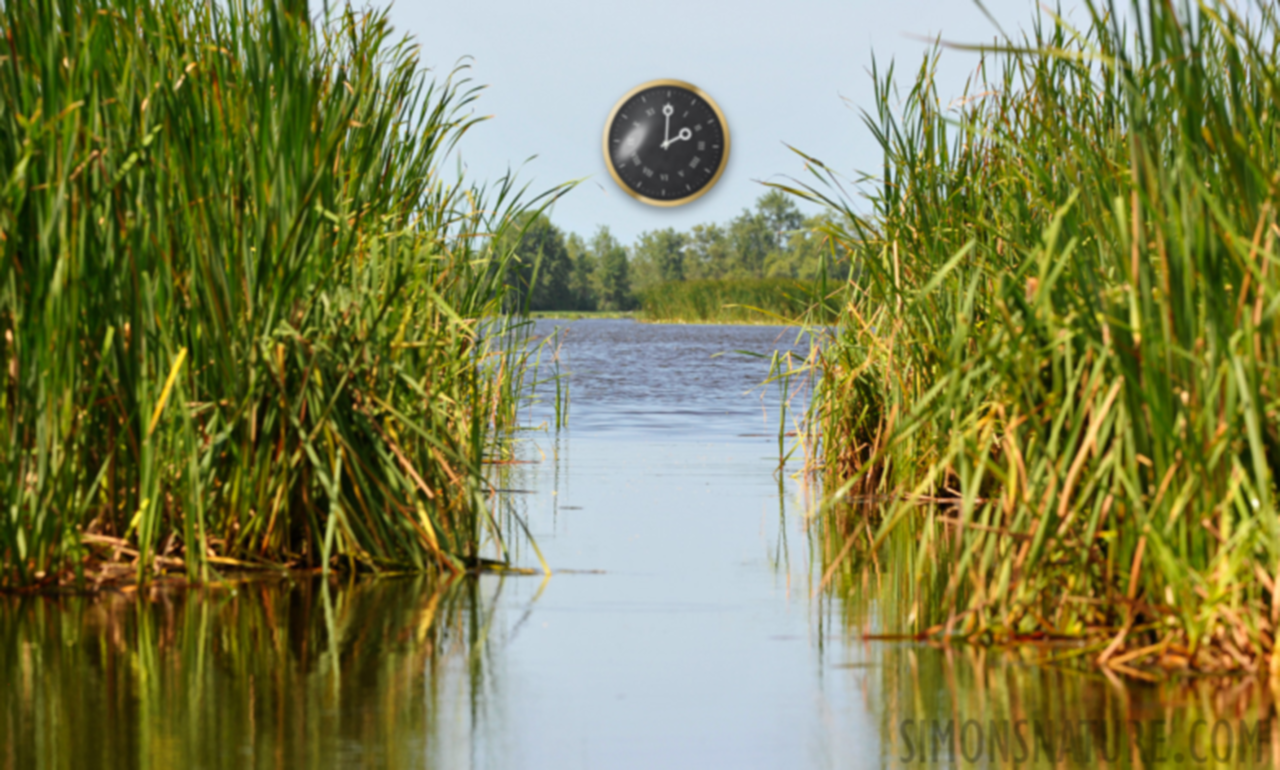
2:00
